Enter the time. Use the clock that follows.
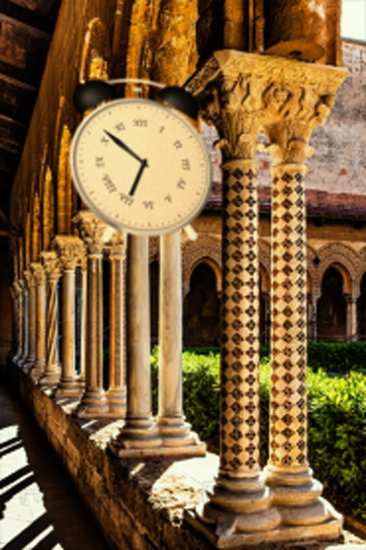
6:52
